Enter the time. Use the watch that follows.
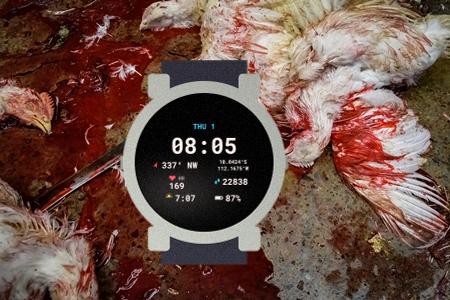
8:05
